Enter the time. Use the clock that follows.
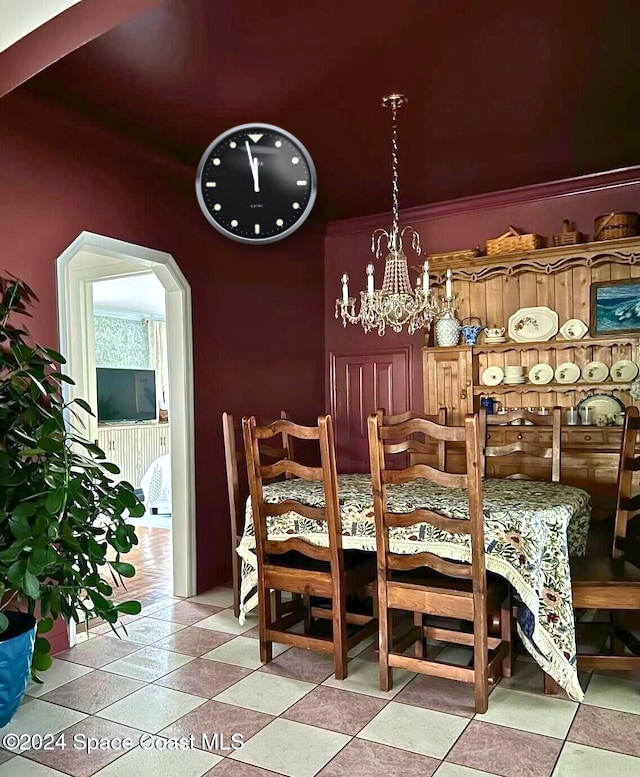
11:58
